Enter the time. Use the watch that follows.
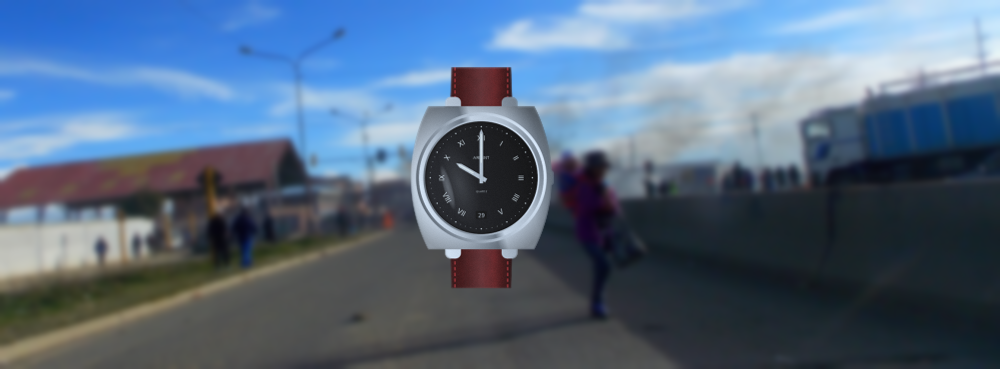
10:00
